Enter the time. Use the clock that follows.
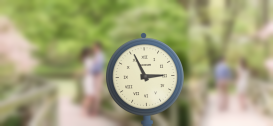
2:56
